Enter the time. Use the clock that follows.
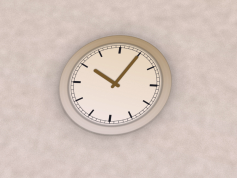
10:05
